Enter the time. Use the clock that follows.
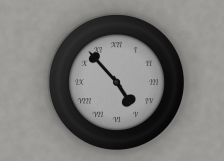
4:53
